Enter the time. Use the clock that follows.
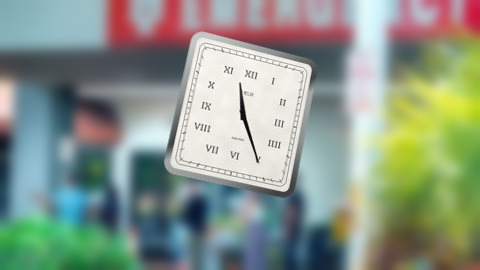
11:25
